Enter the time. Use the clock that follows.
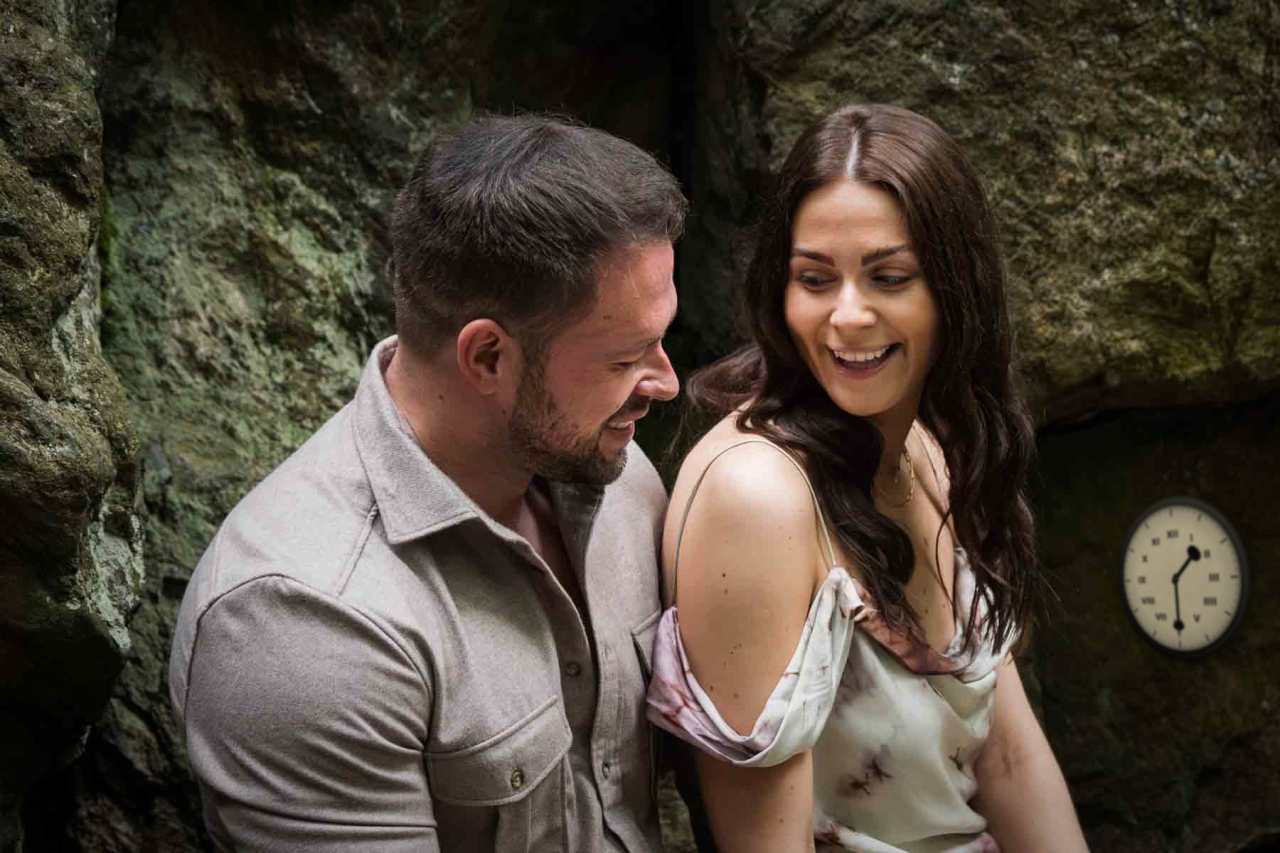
1:30
